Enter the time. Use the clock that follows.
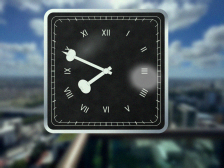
7:49
